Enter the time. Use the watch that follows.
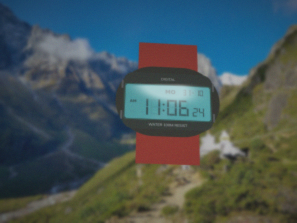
11:06
